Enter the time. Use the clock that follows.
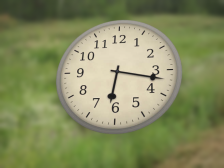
6:17
